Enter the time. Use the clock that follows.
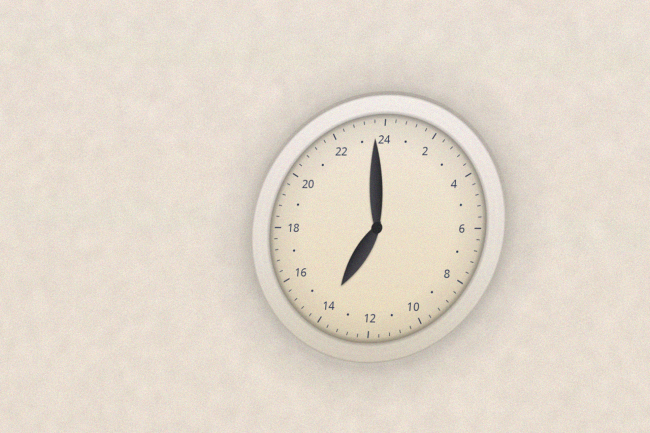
13:59
